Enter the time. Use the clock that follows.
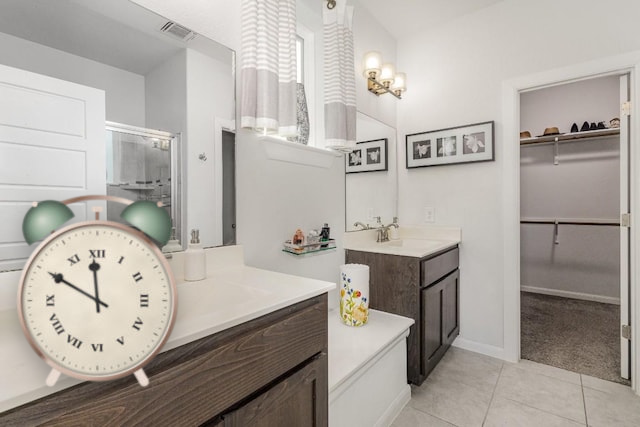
11:50
